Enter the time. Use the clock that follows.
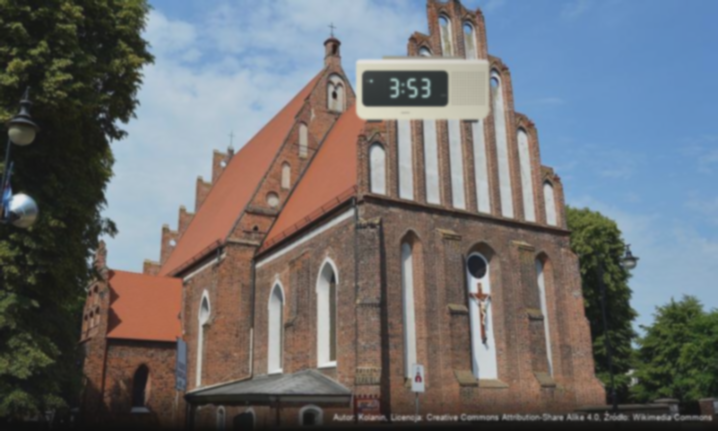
3:53
